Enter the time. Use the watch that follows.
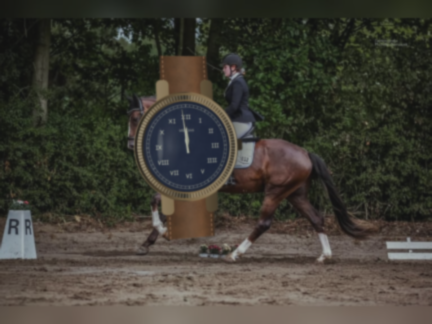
11:59
